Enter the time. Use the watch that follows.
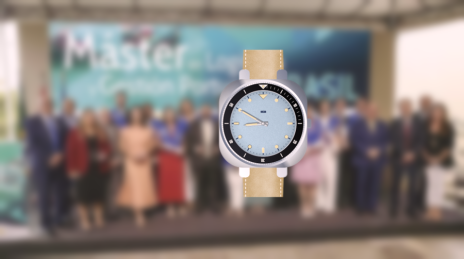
8:50
